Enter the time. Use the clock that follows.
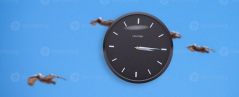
3:15
